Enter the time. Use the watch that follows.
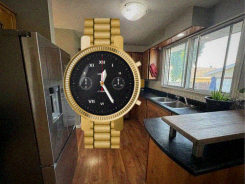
12:25
